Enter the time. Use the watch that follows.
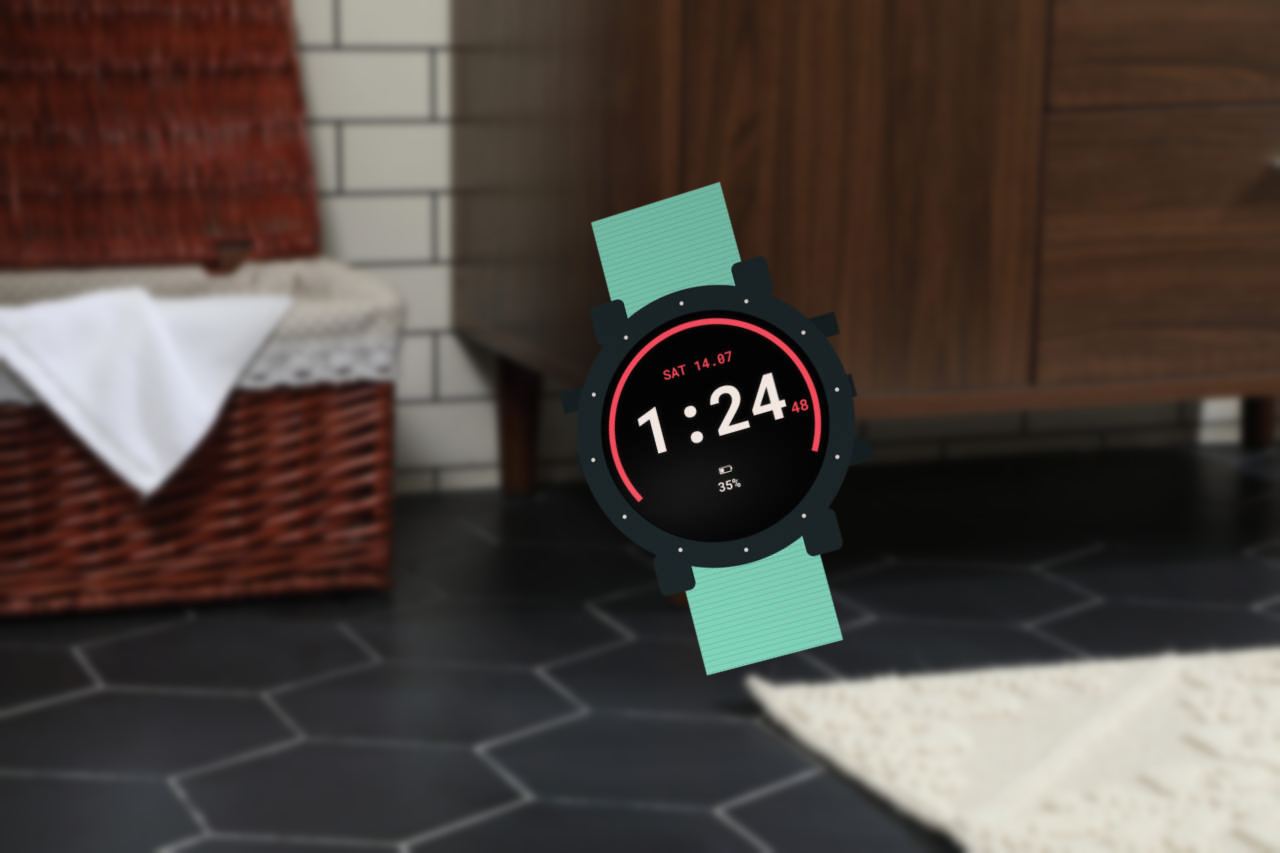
1:24:48
